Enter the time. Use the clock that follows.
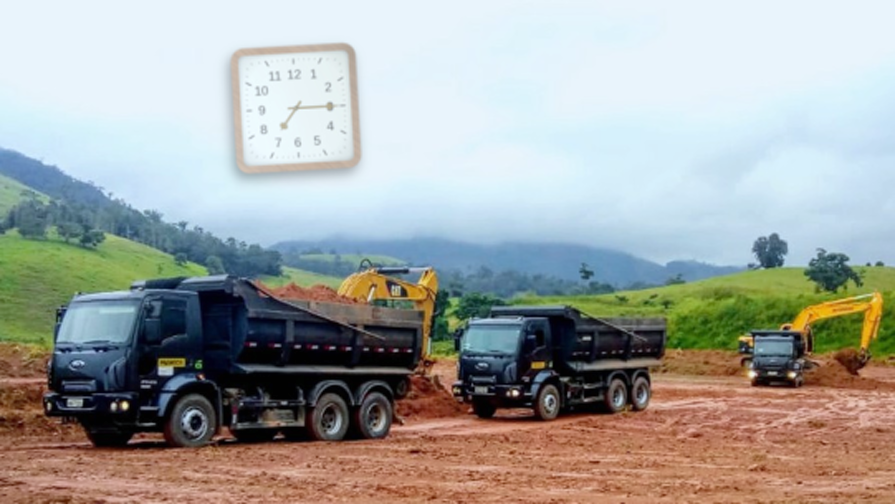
7:15
